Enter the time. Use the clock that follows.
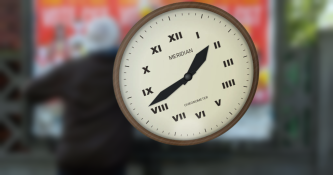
1:42
